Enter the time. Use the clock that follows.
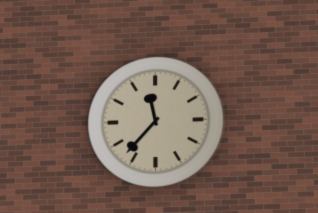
11:37
